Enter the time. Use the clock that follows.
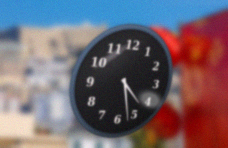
4:27
